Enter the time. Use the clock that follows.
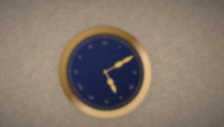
5:10
